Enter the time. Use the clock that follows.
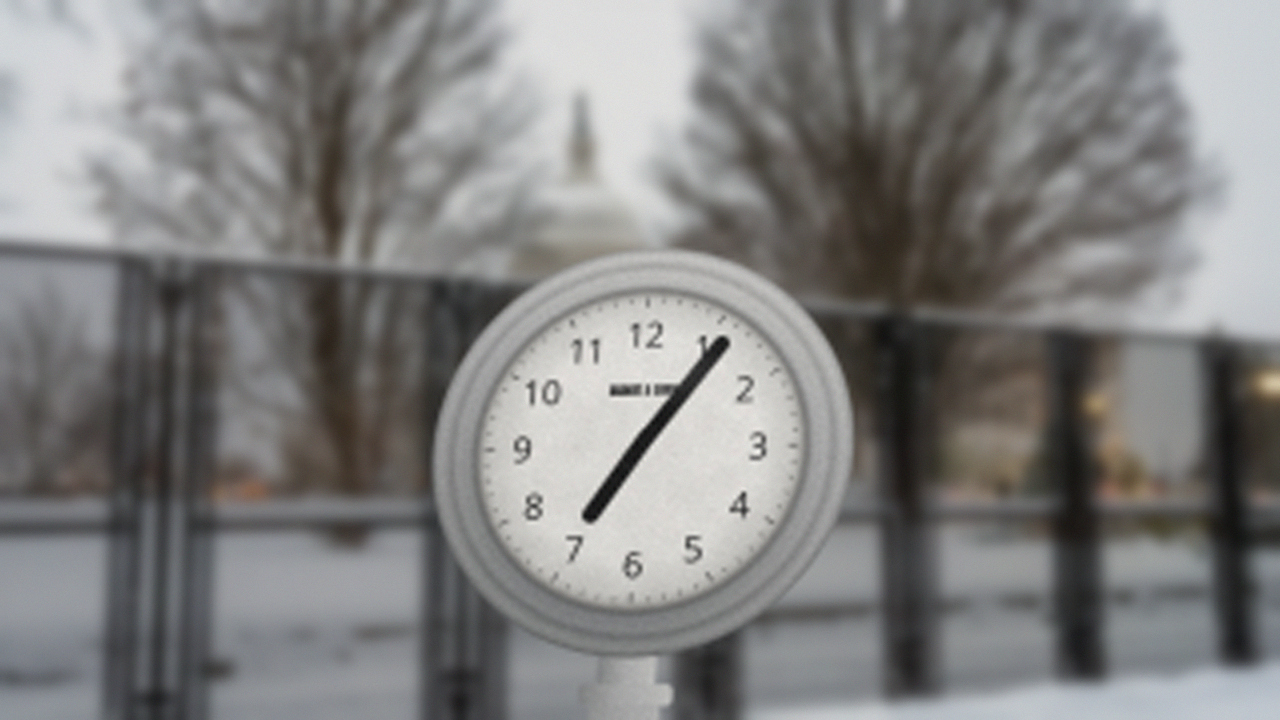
7:06
